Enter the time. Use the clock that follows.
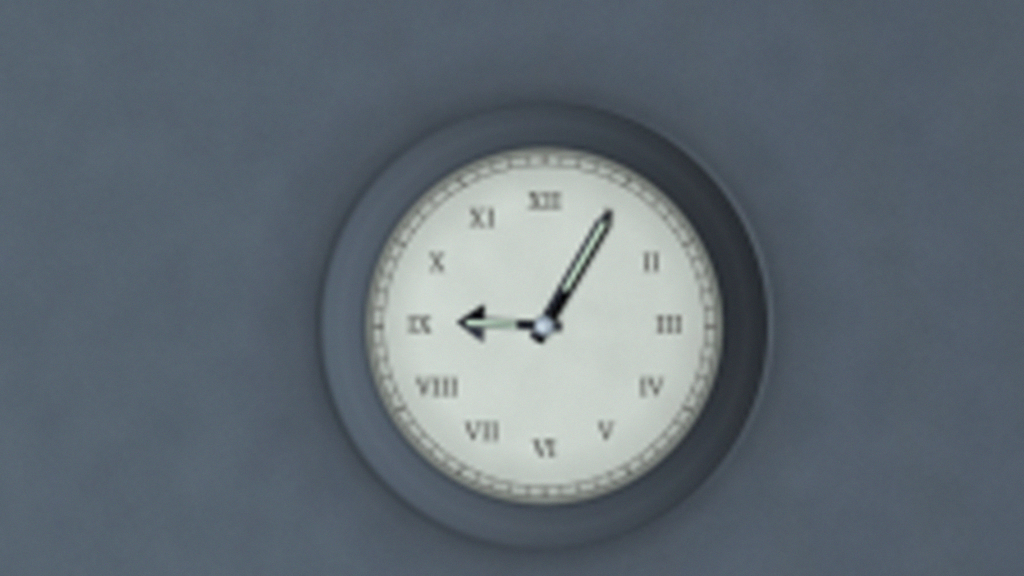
9:05
